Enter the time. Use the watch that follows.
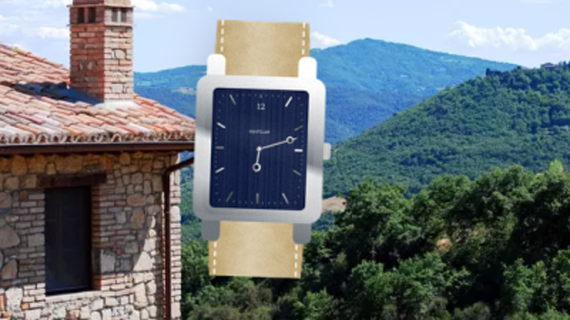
6:12
